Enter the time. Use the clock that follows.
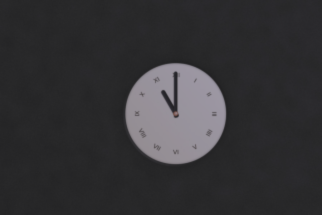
11:00
